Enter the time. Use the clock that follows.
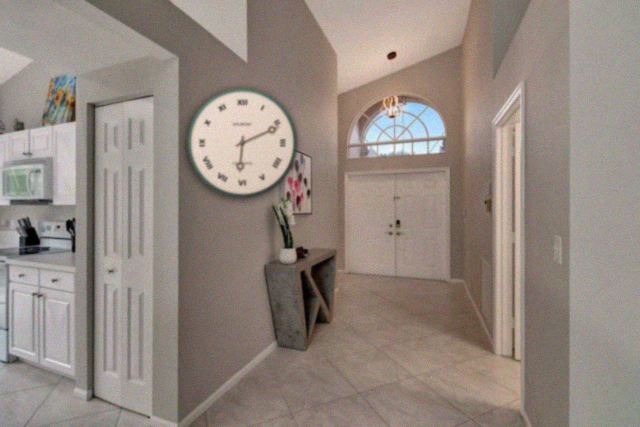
6:11
